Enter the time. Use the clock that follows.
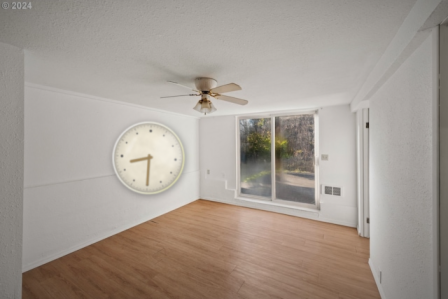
8:30
